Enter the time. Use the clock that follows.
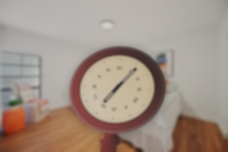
7:06
